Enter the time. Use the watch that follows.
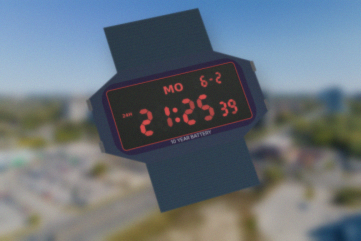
21:25:39
